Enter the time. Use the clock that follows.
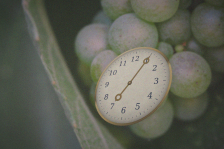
7:05
